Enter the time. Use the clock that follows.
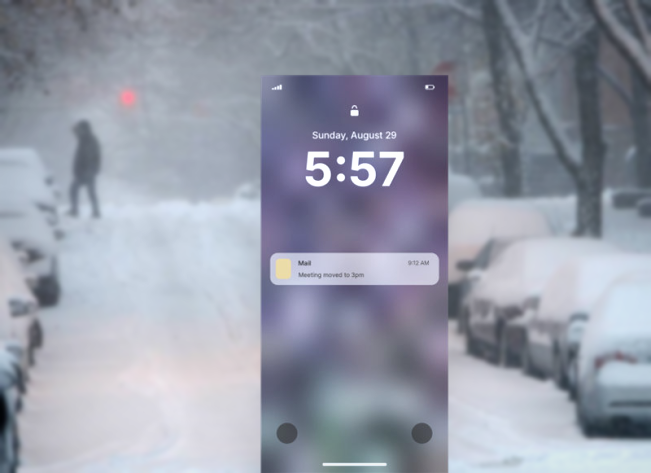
5:57
